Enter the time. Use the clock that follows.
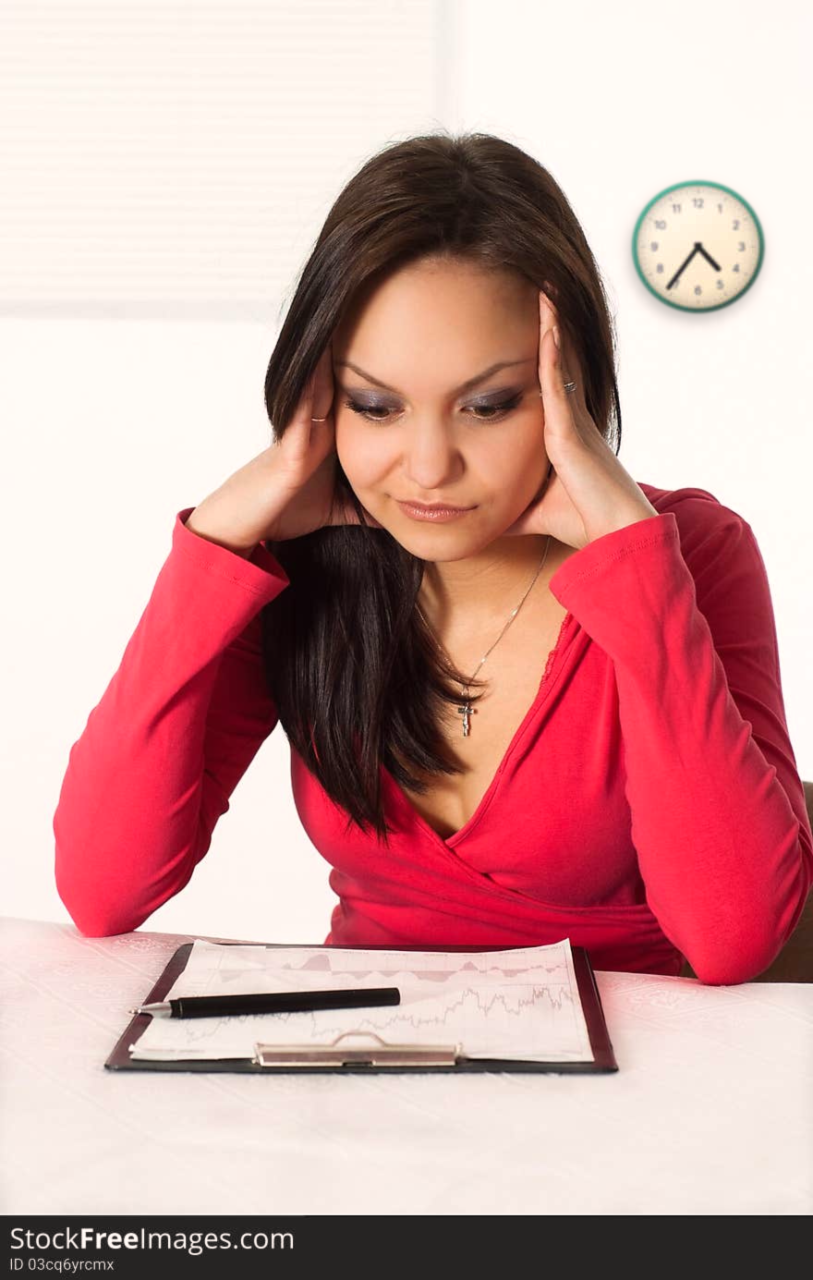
4:36
